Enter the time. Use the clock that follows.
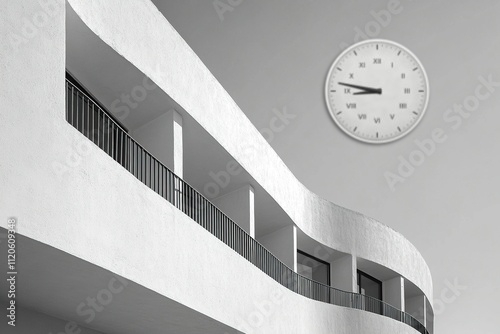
8:47
